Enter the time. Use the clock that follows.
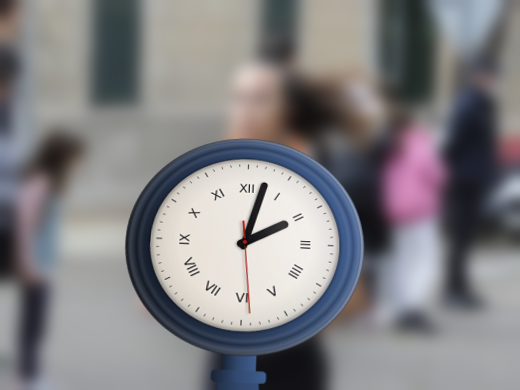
2:02:29
